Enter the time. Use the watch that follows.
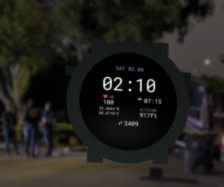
2:10
